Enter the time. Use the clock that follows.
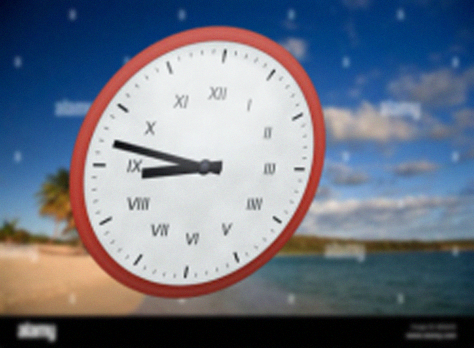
8:47
